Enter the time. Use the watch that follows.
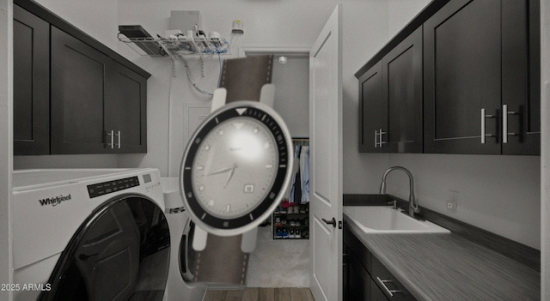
6:43
